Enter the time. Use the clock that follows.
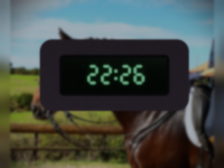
22:26
